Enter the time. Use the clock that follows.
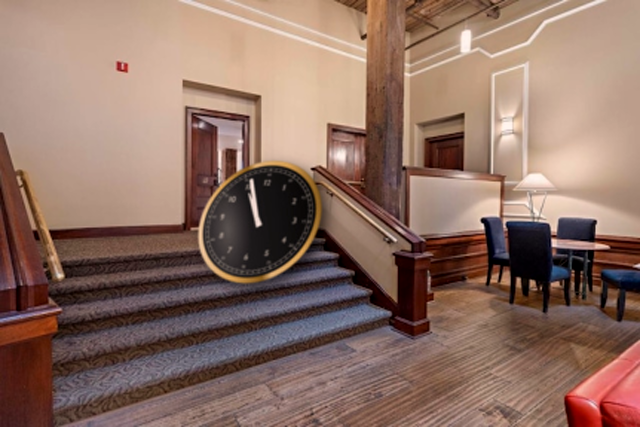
10:56
